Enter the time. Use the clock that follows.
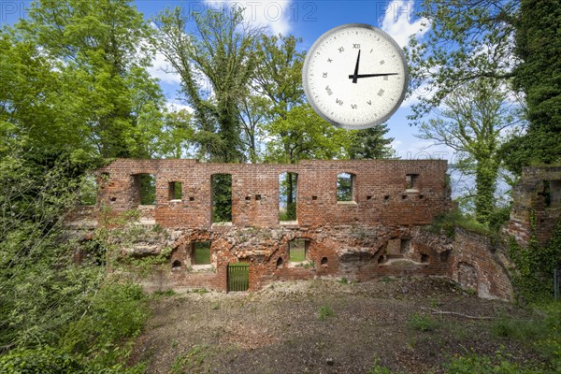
12:14
